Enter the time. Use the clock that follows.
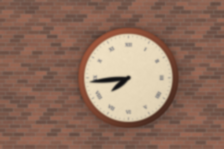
7:44
